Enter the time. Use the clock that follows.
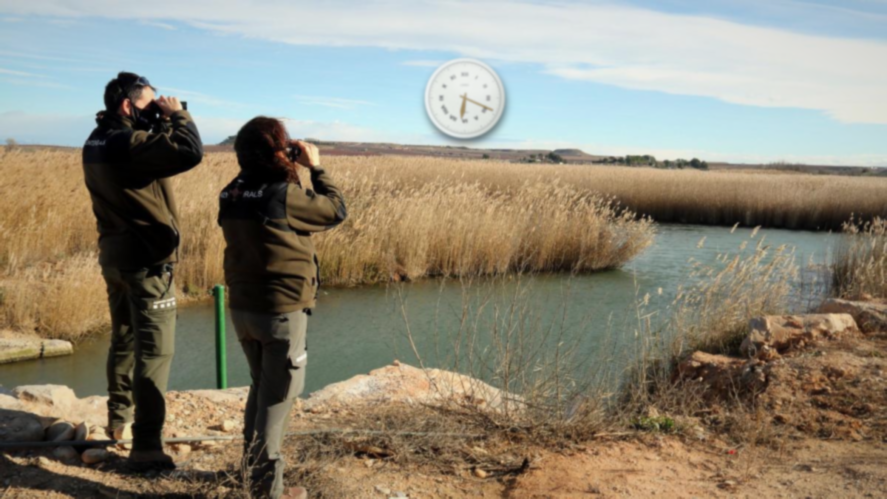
6:19
